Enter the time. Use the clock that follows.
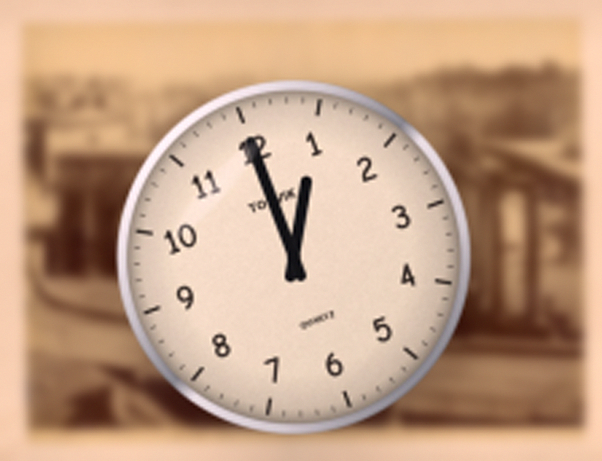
1:00
